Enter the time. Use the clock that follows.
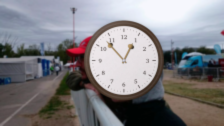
12:53
